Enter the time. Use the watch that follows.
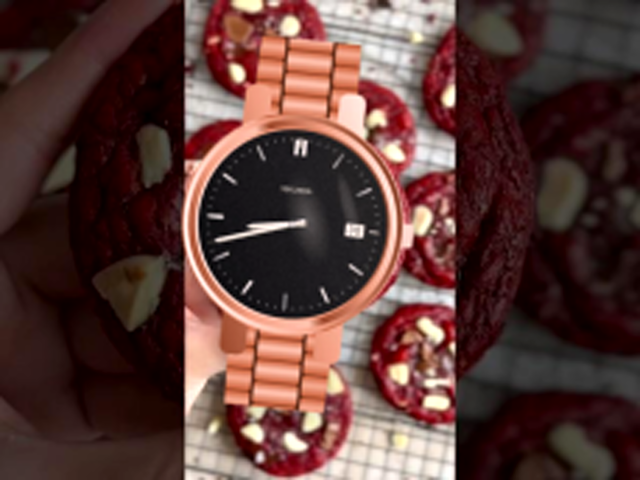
8:42
